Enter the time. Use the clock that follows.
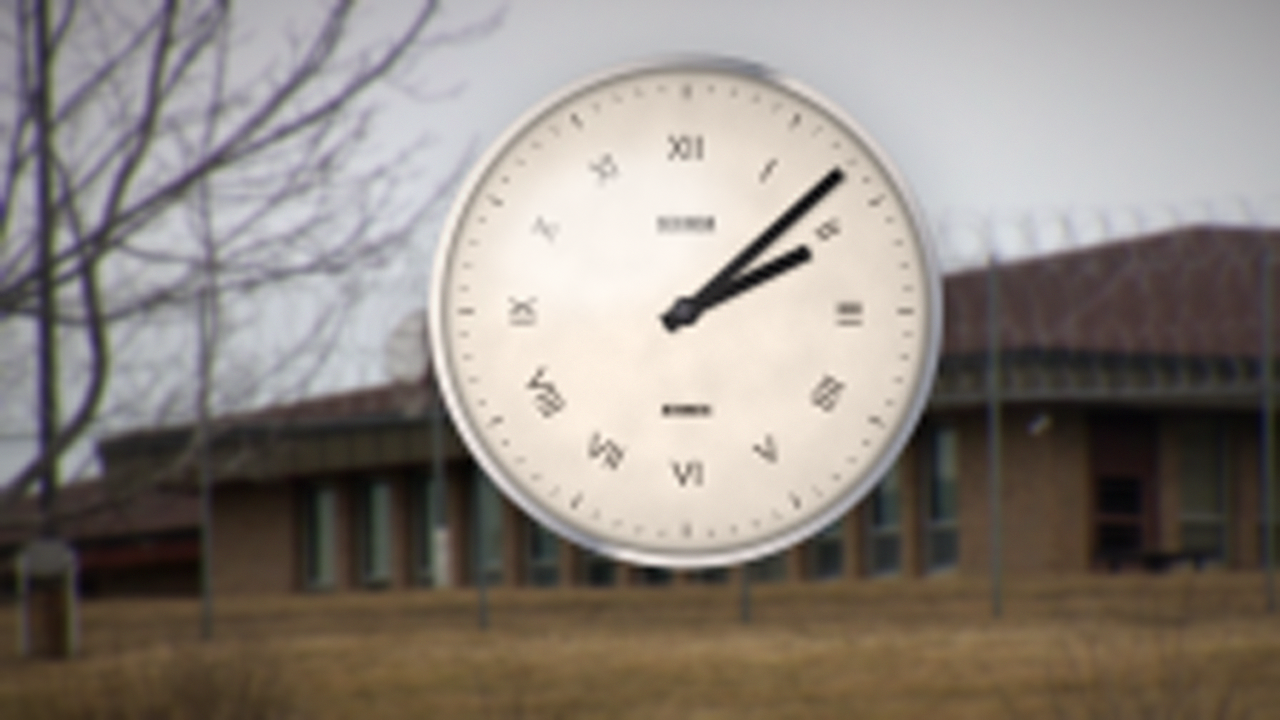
2:08
